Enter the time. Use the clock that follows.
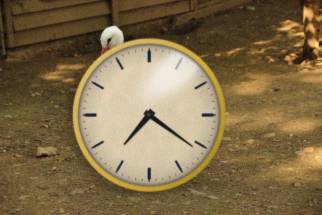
7:21
